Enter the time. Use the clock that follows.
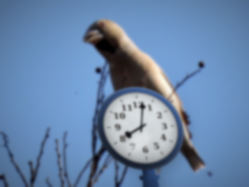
8:02
